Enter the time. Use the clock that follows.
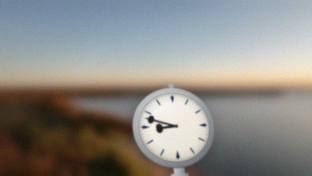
8:48
